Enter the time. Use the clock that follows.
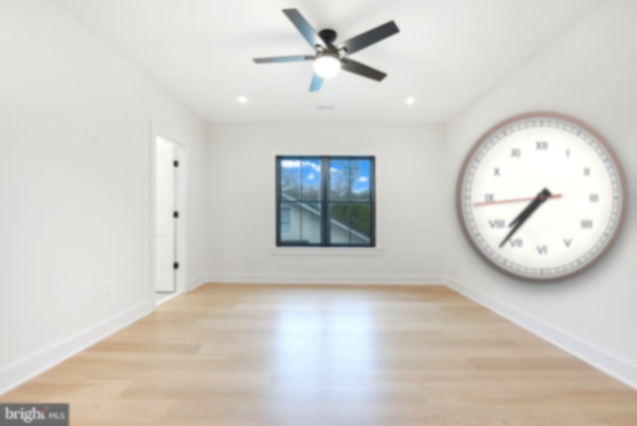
7:36:44
